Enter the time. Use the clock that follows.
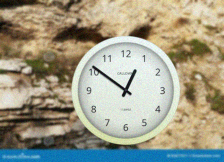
12:51
